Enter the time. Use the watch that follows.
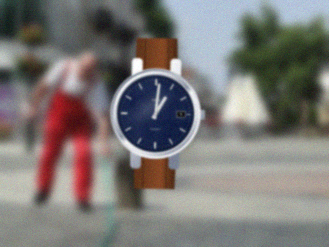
1:01
